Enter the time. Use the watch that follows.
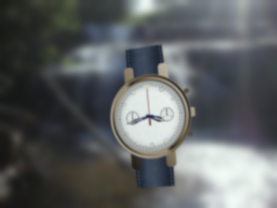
3:43
